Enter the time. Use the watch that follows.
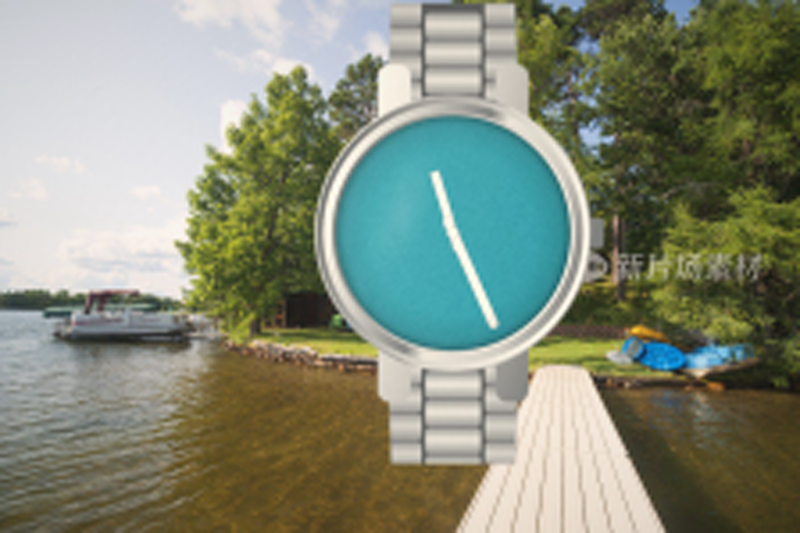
11:26
